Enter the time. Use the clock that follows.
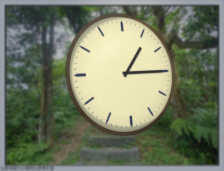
1:15
